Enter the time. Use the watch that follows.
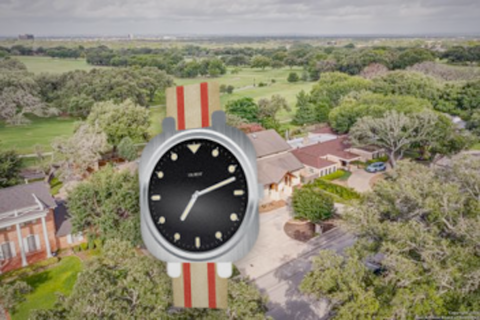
7:12
